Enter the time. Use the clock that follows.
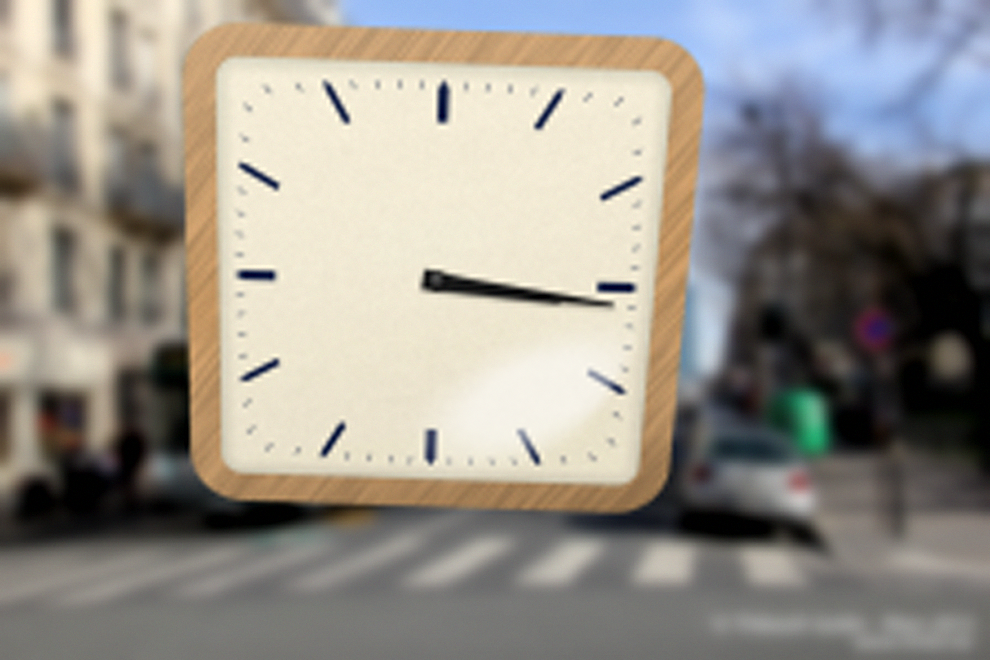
3:16
